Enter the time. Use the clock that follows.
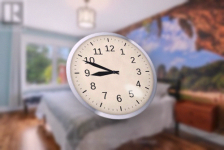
8:49
